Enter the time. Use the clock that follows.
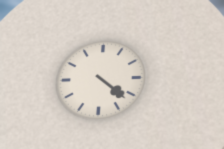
4:22
